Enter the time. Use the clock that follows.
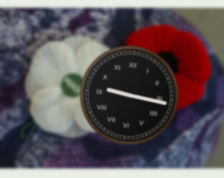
9:16
